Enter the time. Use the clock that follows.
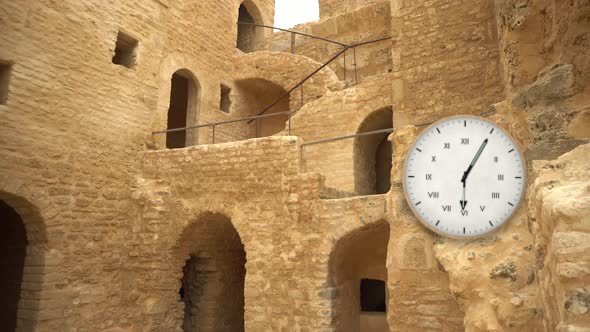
6:05
